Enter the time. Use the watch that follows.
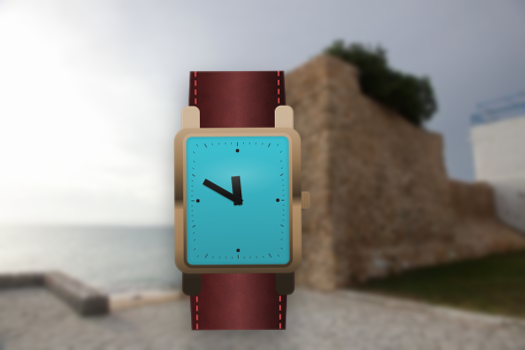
11:50
